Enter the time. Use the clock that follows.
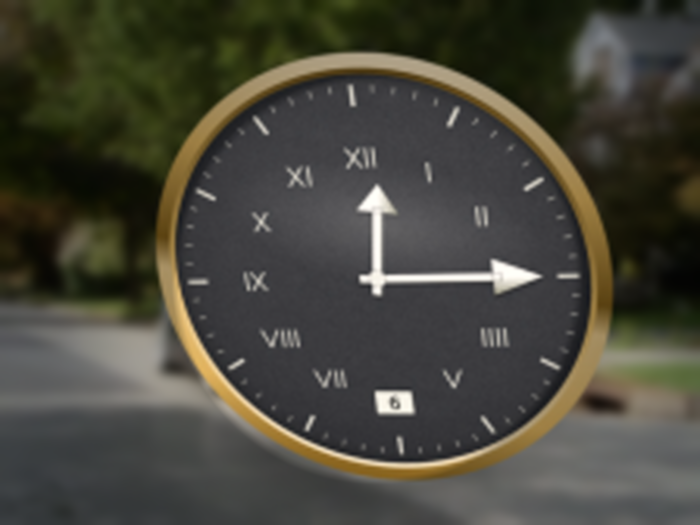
12:15
